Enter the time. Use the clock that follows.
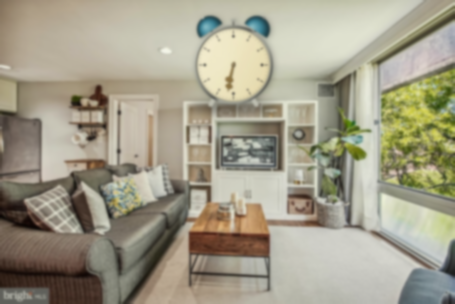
6:32
